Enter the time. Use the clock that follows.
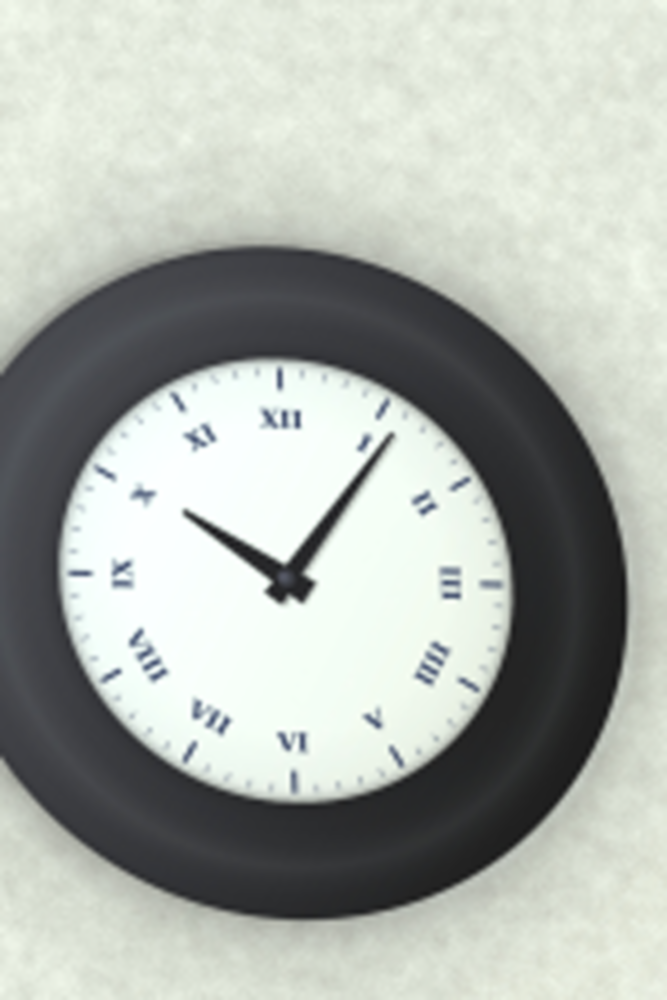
10:06
